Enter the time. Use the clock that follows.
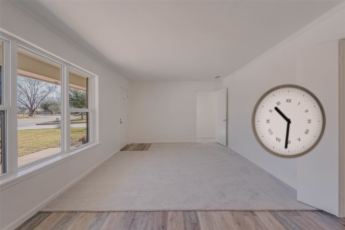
10:31
